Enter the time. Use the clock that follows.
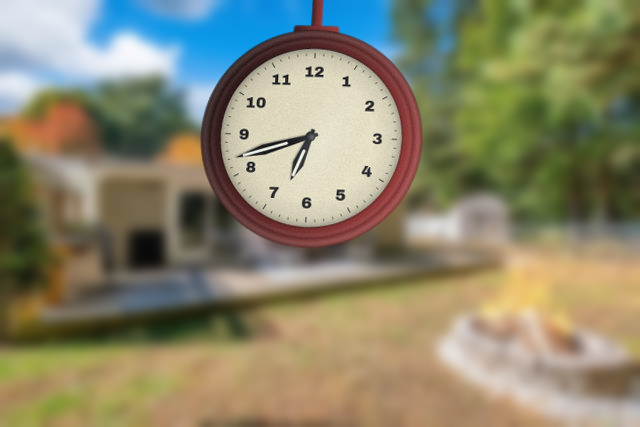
6:42
